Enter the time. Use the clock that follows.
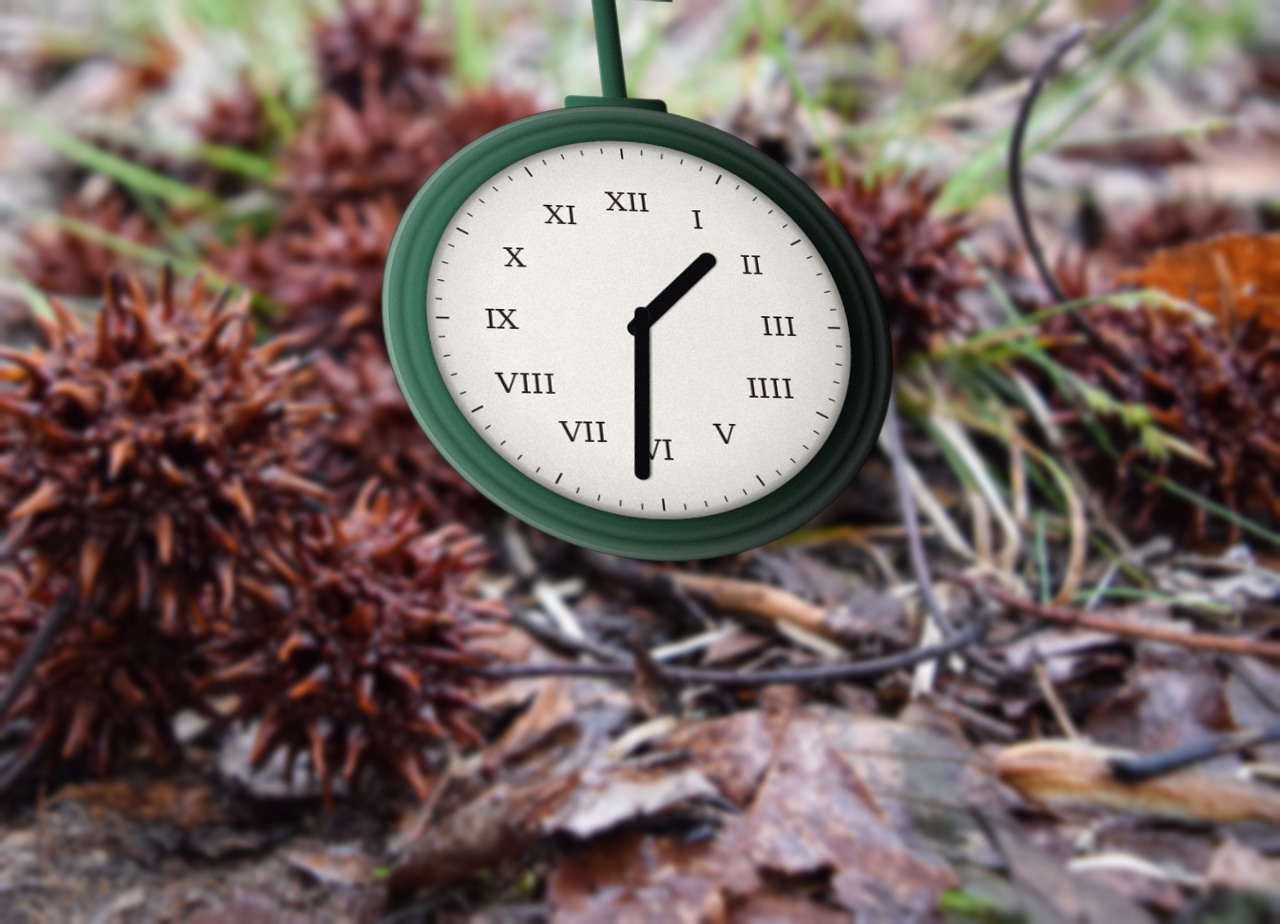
1:31
